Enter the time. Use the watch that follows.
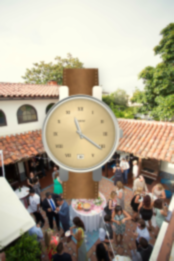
11:21
